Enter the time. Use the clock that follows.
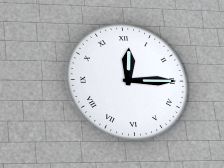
12:15
